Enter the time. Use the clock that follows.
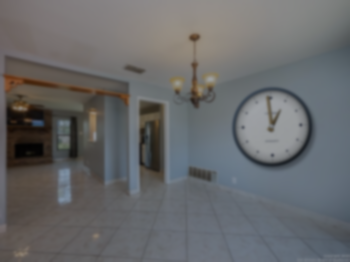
12:59
